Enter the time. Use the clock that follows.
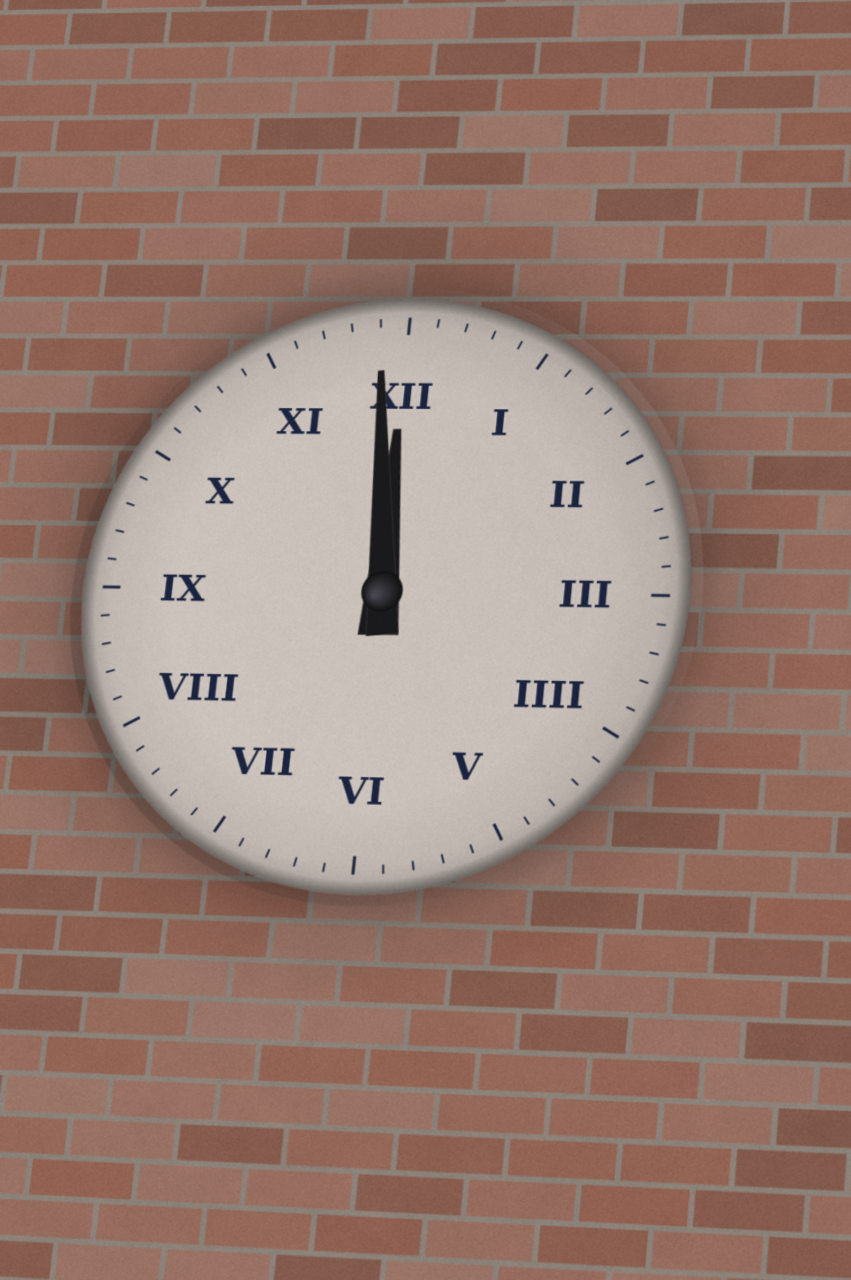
11:59
